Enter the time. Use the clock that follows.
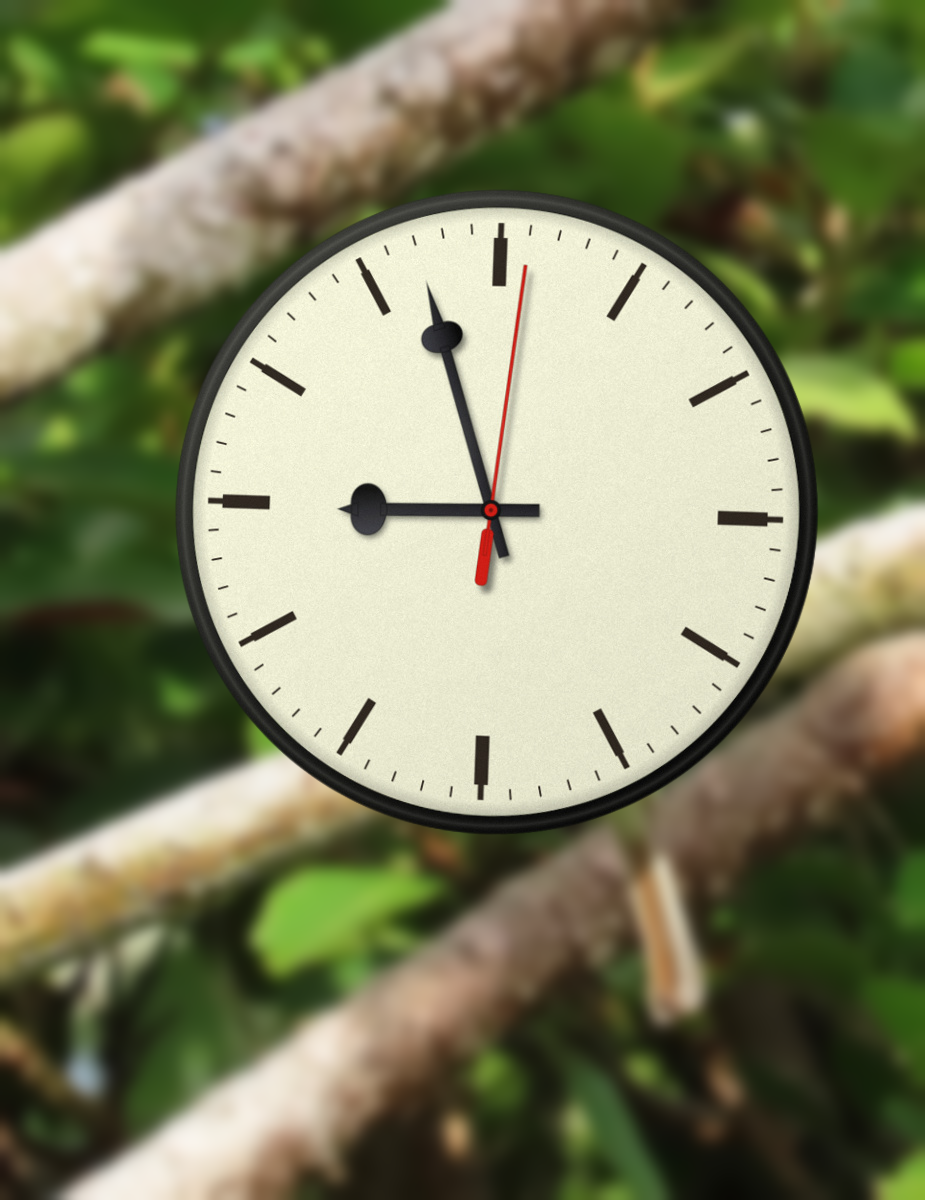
8:57:01
